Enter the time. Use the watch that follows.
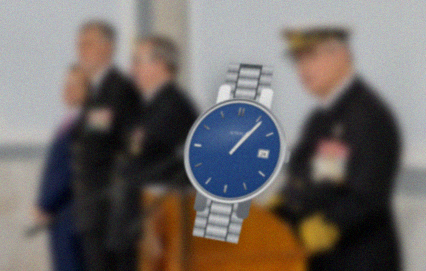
1:06
